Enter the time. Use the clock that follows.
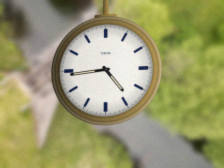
4:44
